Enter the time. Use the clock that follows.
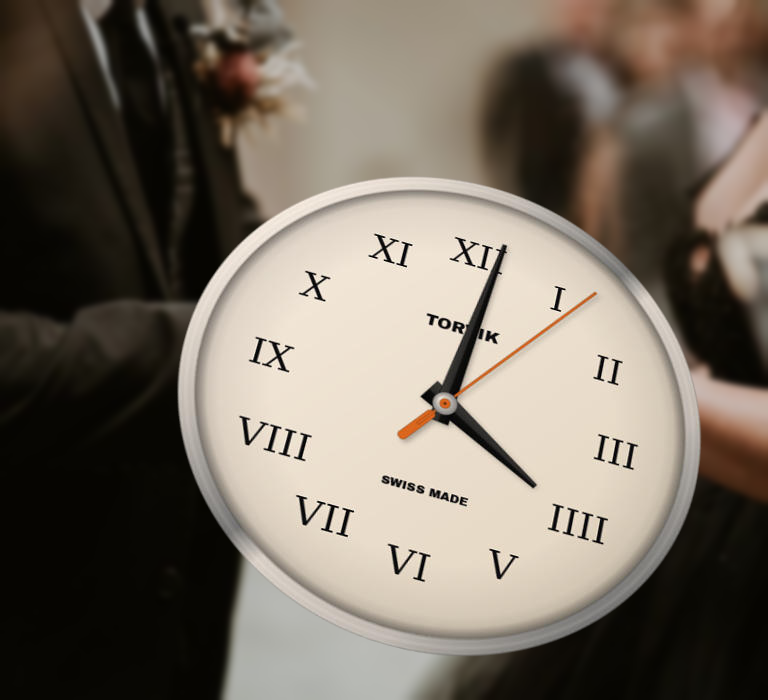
4:01:06
